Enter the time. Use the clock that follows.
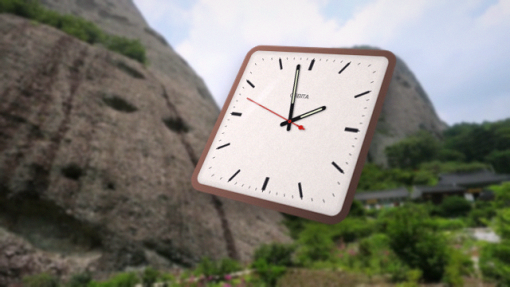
1:57:48
